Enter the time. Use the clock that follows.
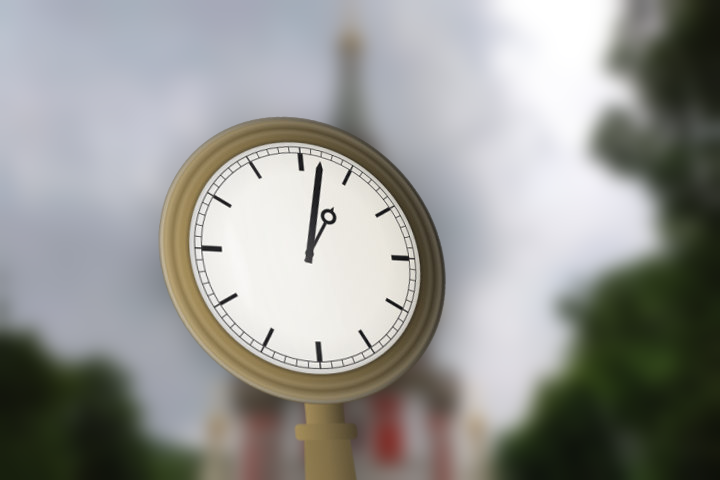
1:02
